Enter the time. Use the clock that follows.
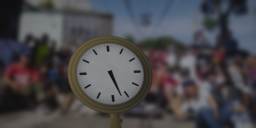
5:27
